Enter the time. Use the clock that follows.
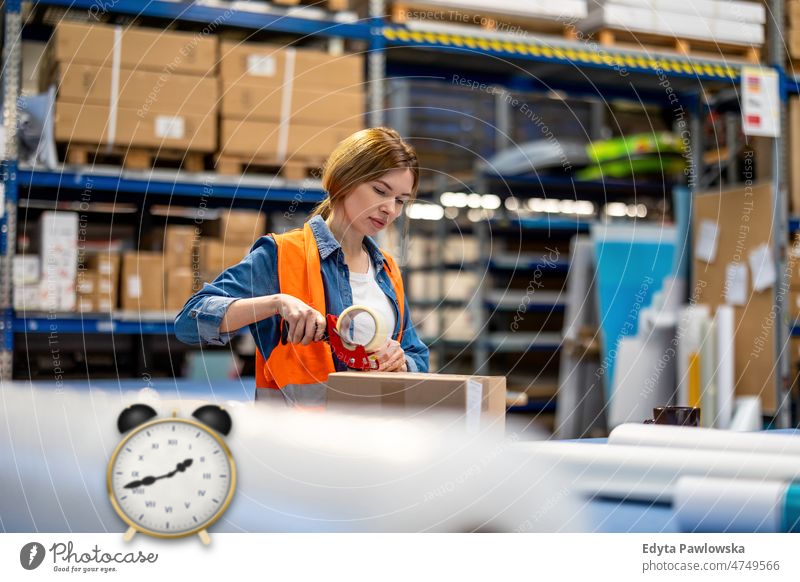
1:42
